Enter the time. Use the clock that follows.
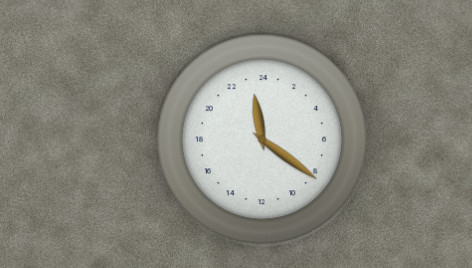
23:21
